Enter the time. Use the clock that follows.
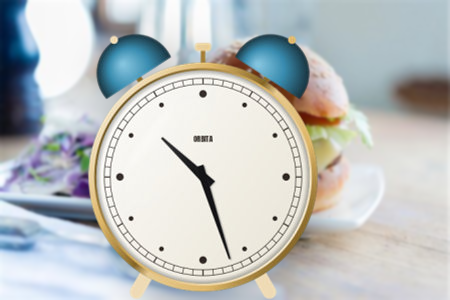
10:27
